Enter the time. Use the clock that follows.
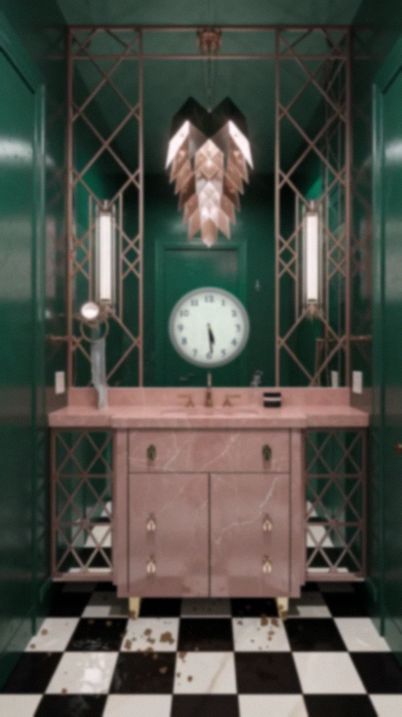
5:29
